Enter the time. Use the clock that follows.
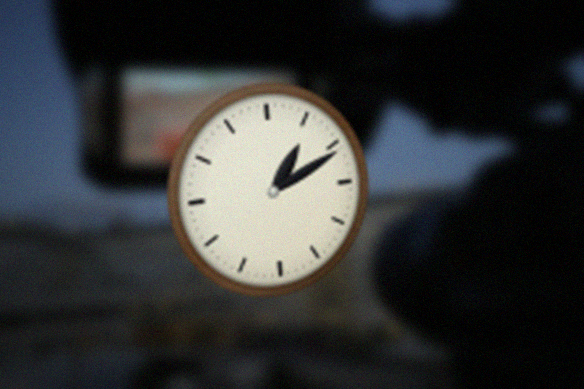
1:11
